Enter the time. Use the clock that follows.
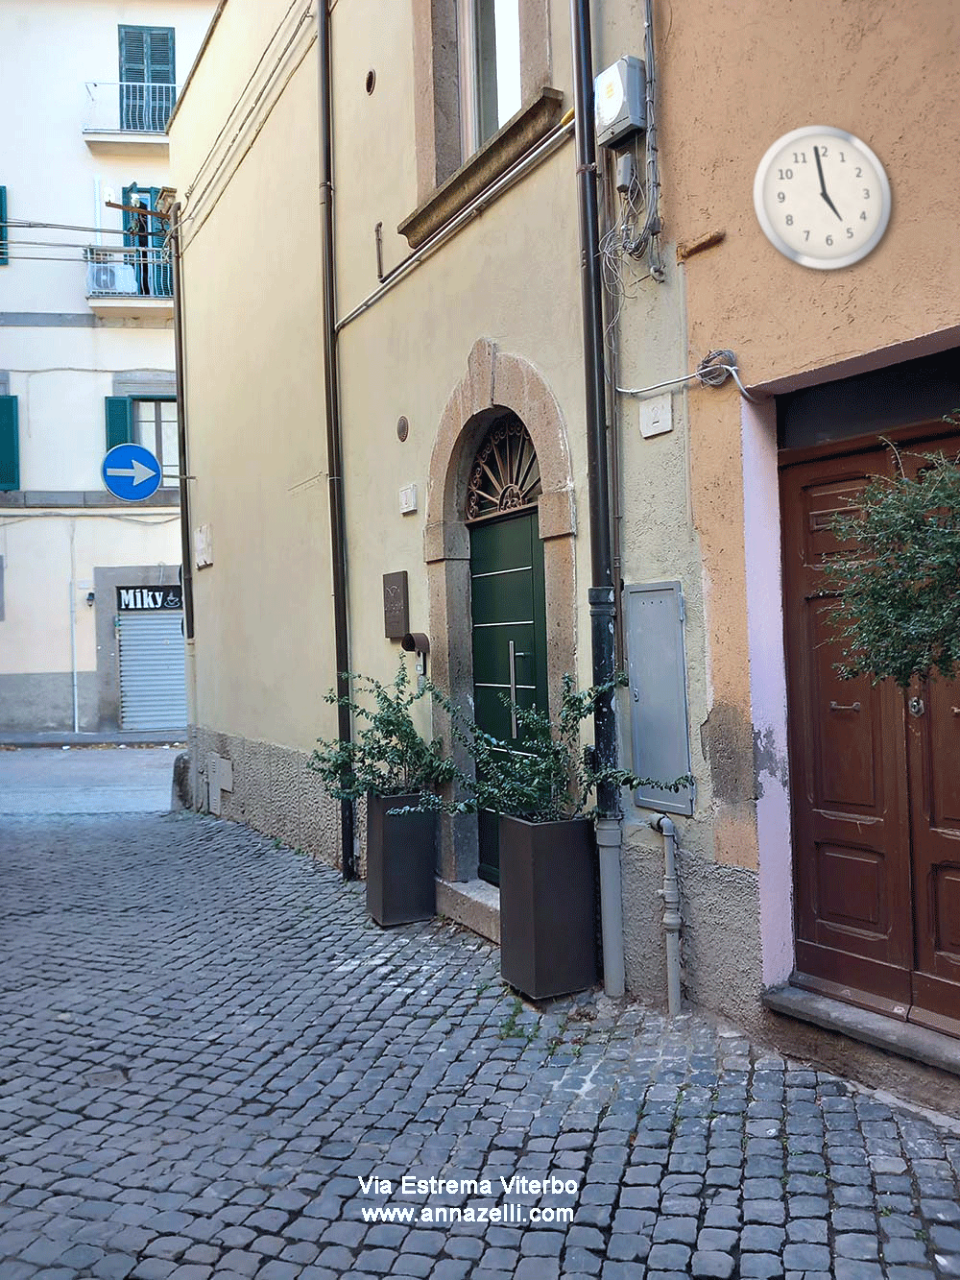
4:59
